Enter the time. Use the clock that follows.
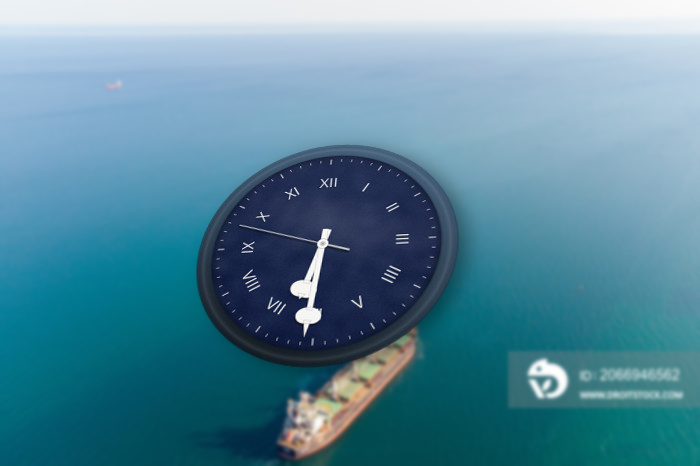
6:30:48
